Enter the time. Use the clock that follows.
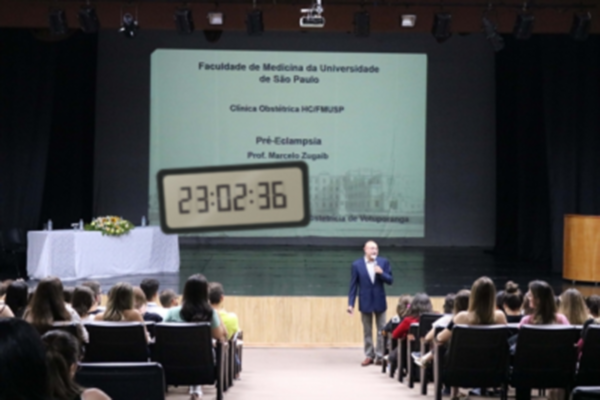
23:02:36
